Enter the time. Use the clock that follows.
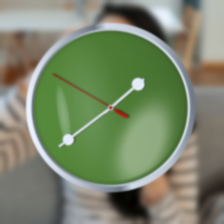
1:38:50
